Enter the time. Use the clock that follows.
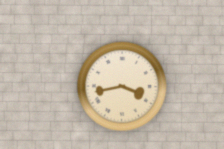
3:43
